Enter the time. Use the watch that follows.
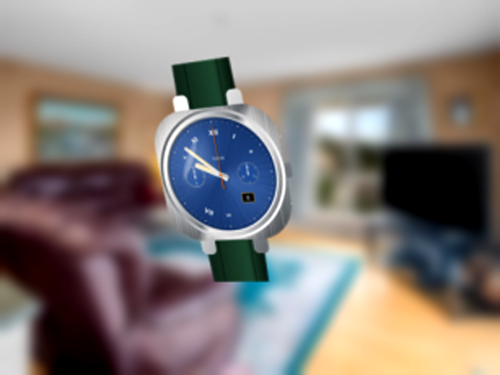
9:52
